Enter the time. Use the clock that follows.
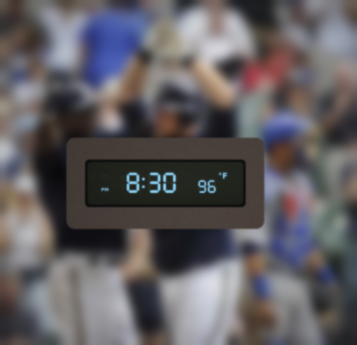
8:30
